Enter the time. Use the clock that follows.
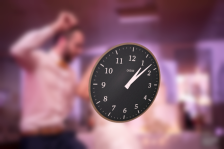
1:08
